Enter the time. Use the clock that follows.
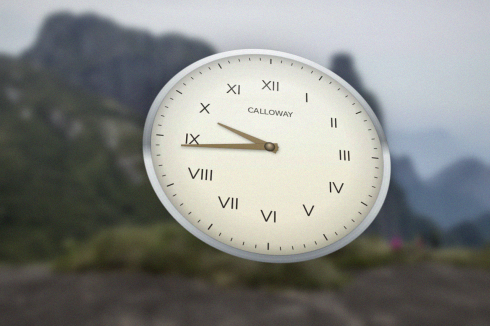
9:44
